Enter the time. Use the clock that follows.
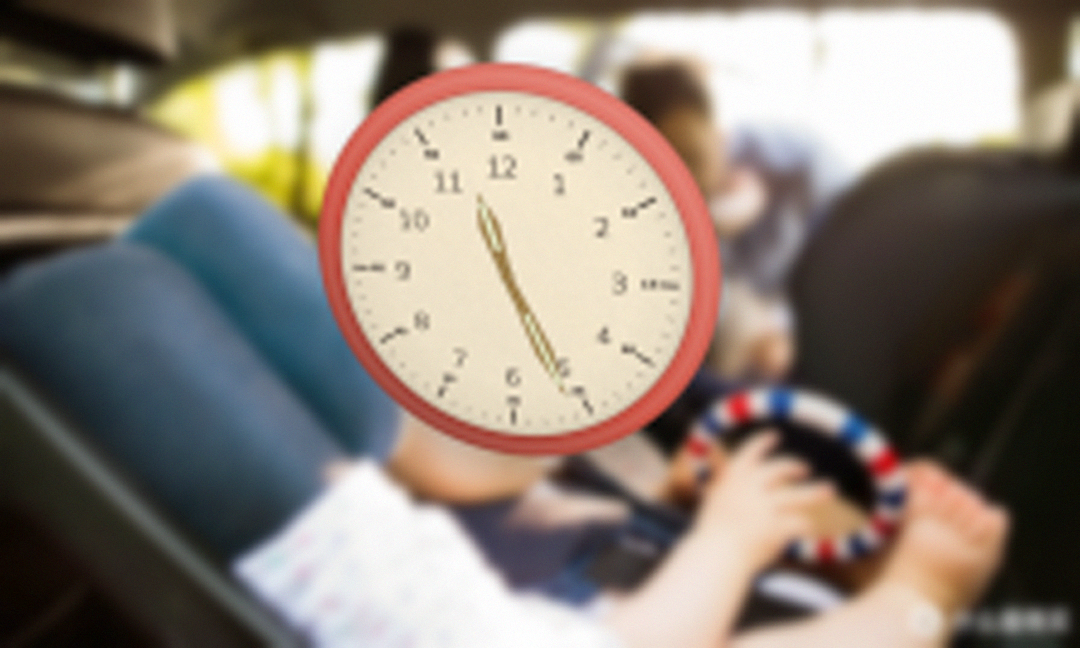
11:26
